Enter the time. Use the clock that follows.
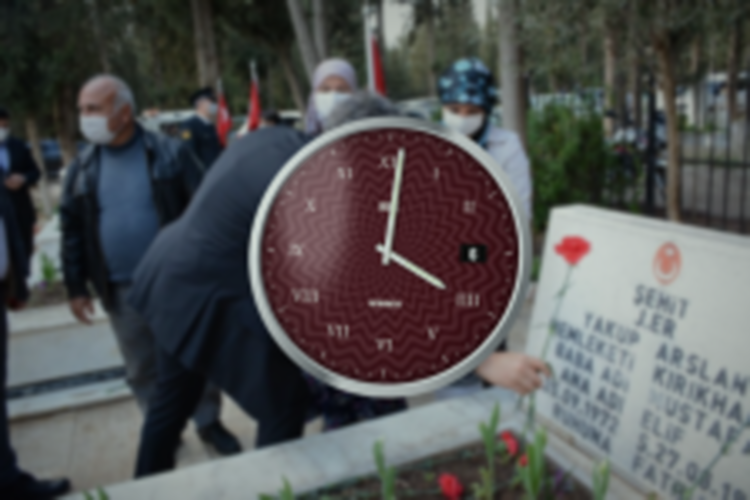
4:01
